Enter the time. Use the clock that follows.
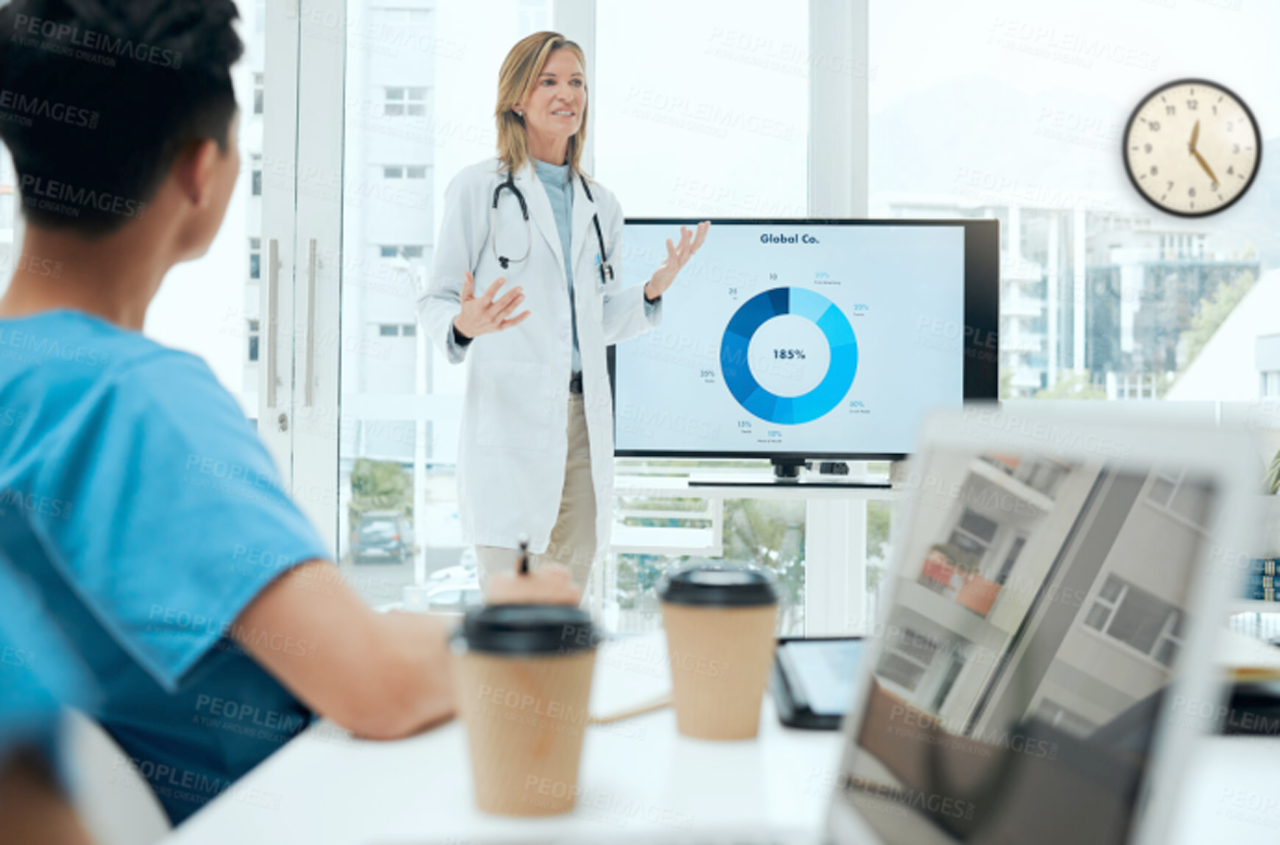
12:24
